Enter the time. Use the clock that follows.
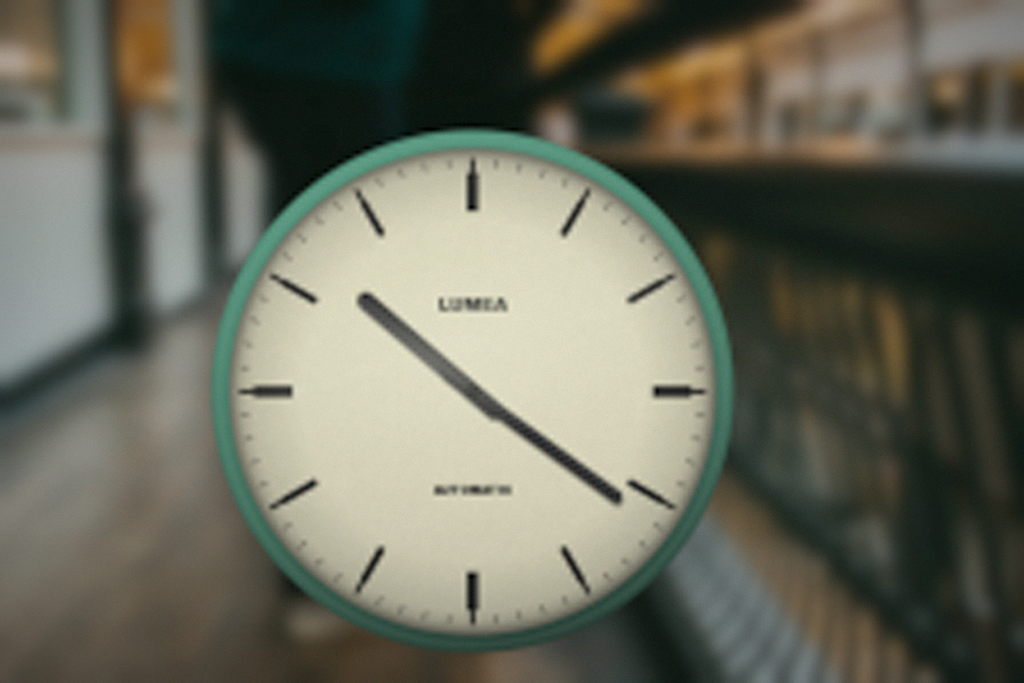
10:21
